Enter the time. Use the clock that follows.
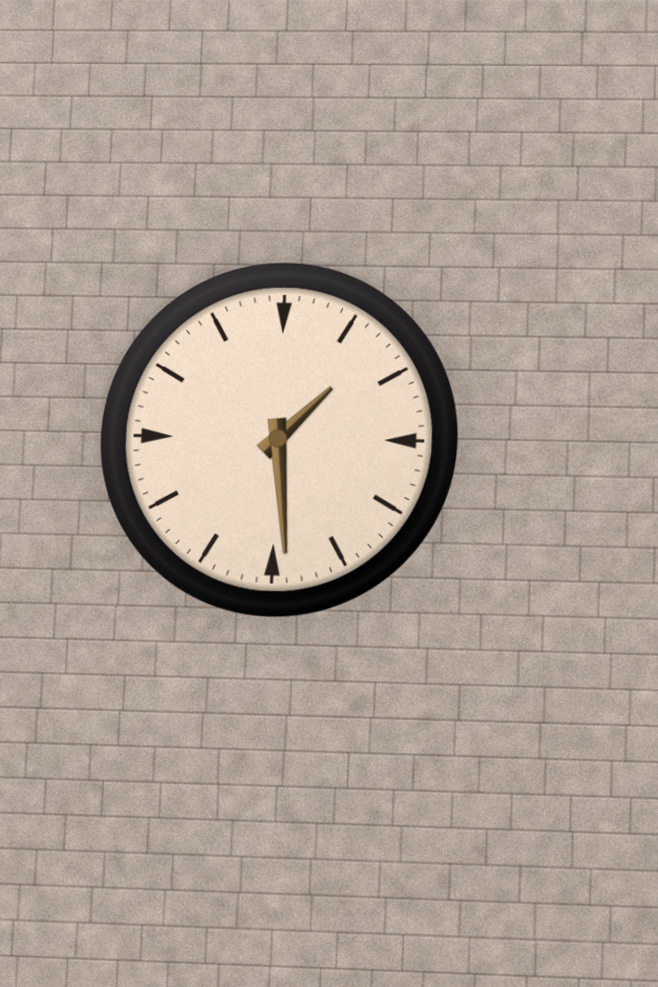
1:29
